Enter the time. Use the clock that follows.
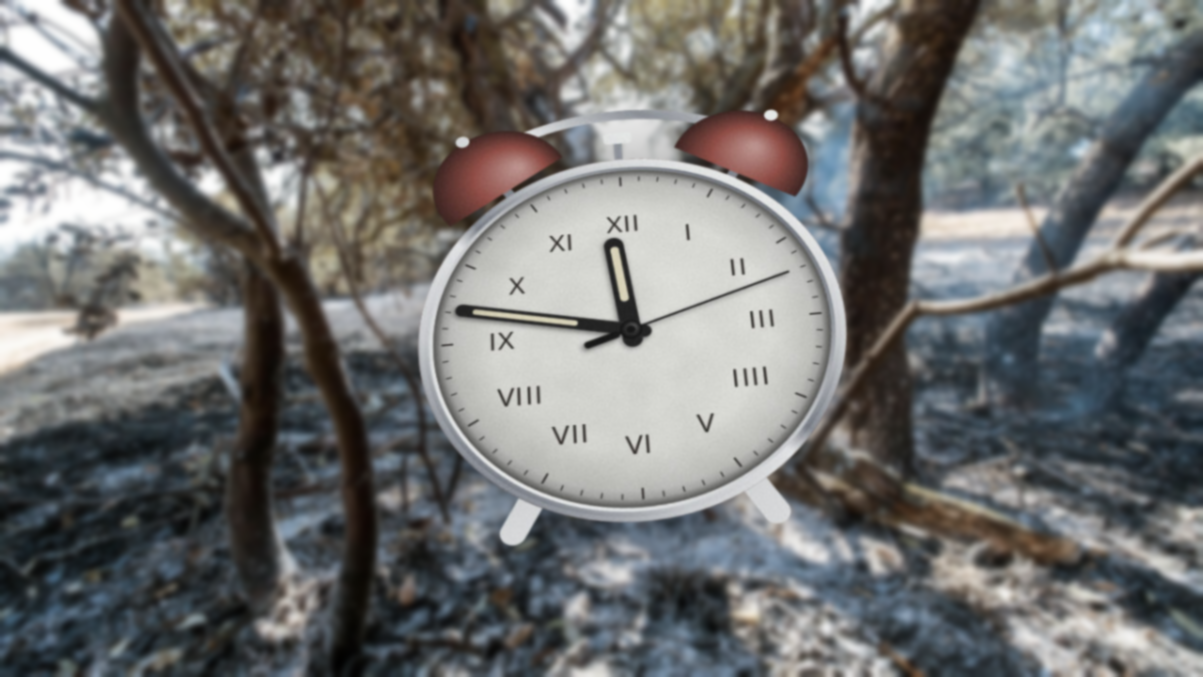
11:47:12
